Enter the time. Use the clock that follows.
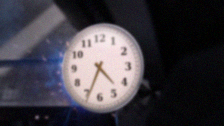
4:34
